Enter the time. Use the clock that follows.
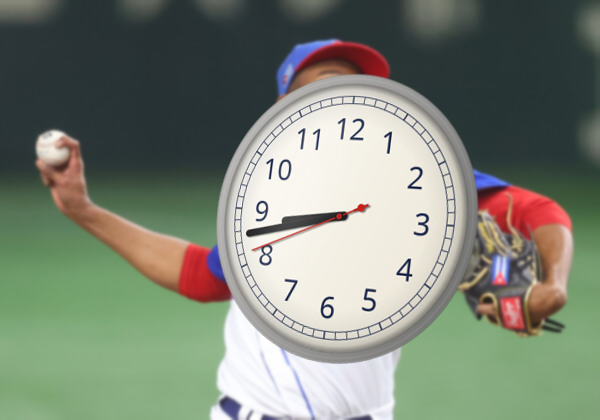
8:42:41
